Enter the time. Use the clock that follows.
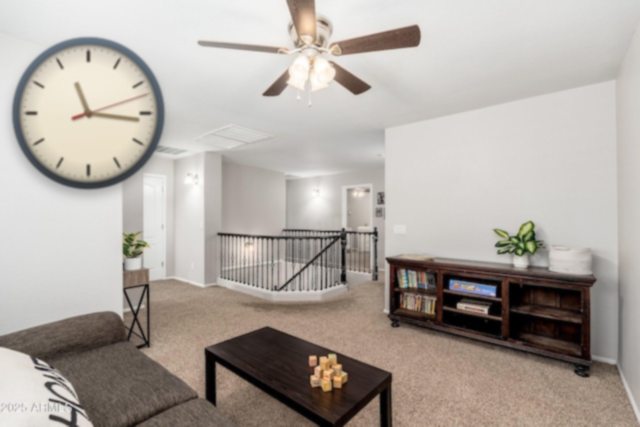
11:16:12
